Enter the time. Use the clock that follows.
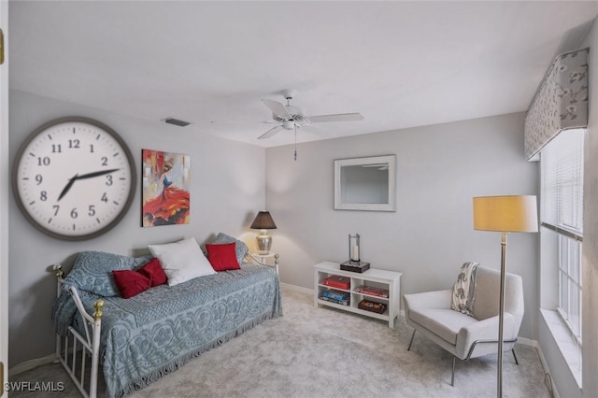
7:13
